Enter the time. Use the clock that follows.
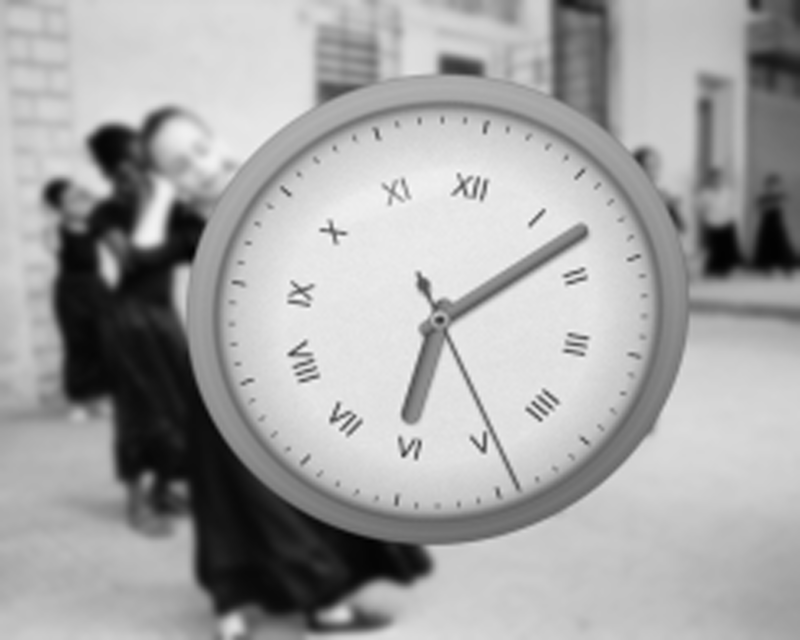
6:07:24
